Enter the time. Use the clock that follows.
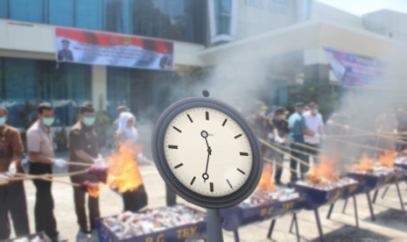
11:32
